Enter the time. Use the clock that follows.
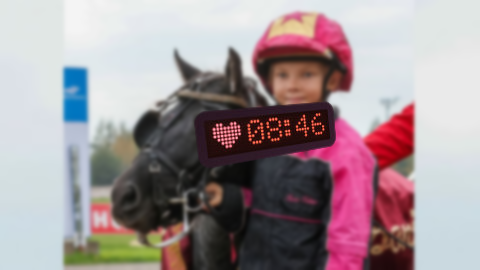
8:46
